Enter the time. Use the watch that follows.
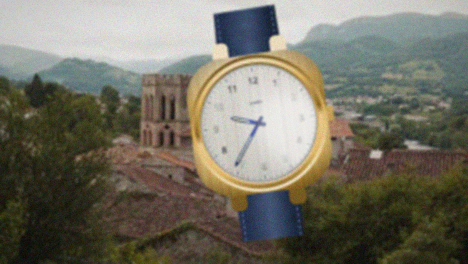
9:36
